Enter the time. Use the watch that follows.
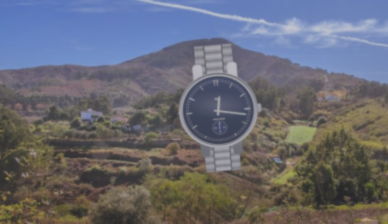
12:17
